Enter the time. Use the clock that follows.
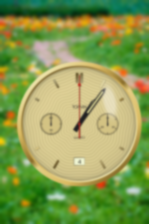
1:06
